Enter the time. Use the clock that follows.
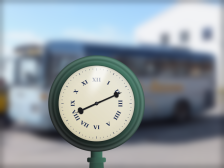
8:11
